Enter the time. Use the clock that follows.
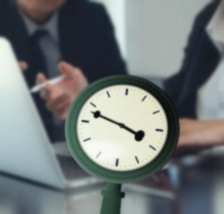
3:48
